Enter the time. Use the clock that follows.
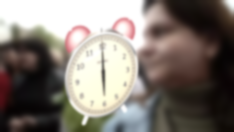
6:00
